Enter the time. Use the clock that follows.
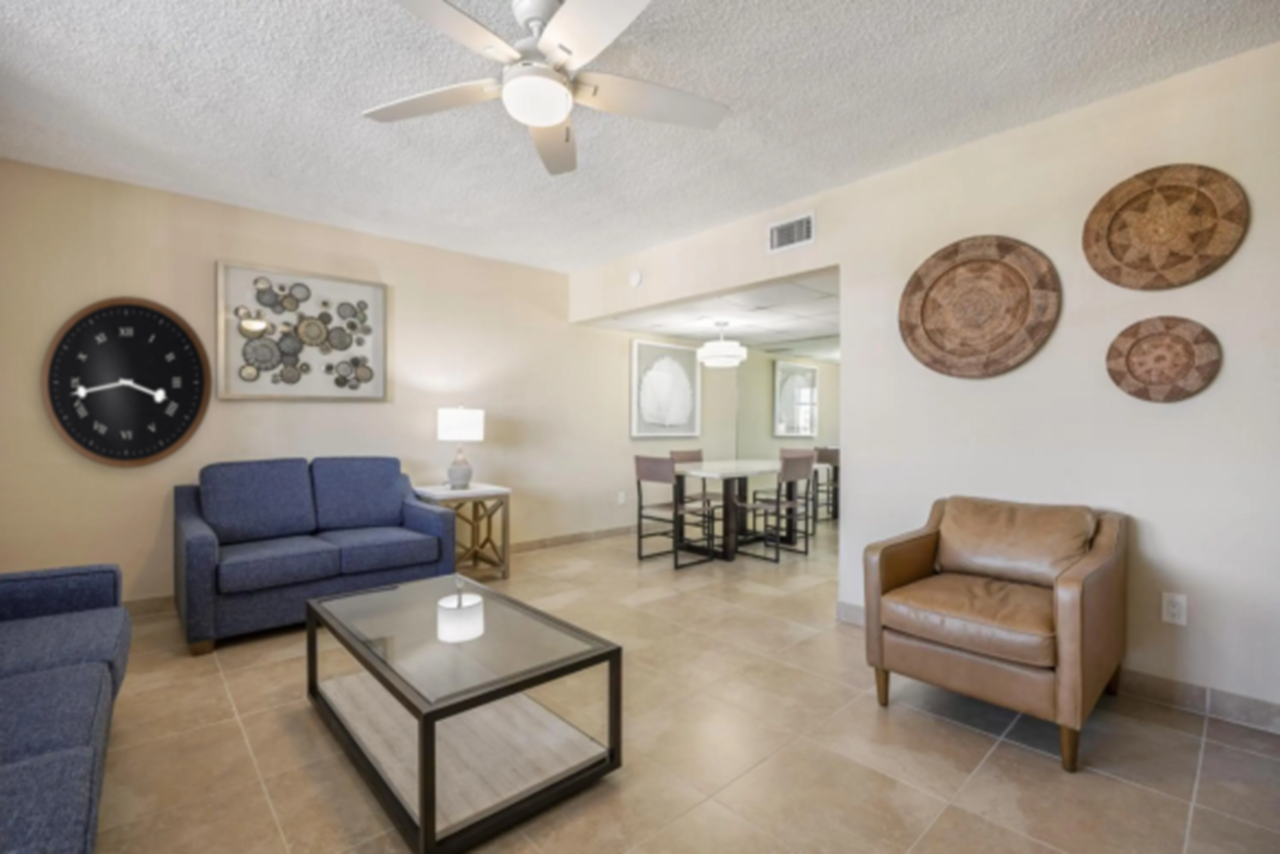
3:43
